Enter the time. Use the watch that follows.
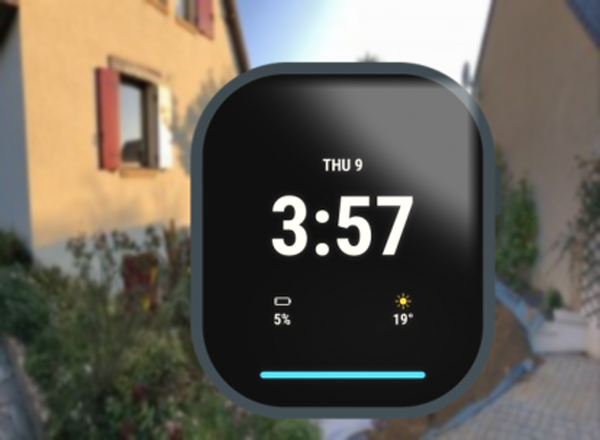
3:57
